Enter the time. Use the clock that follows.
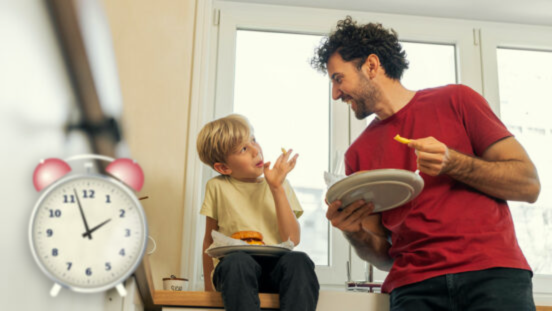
1:57
